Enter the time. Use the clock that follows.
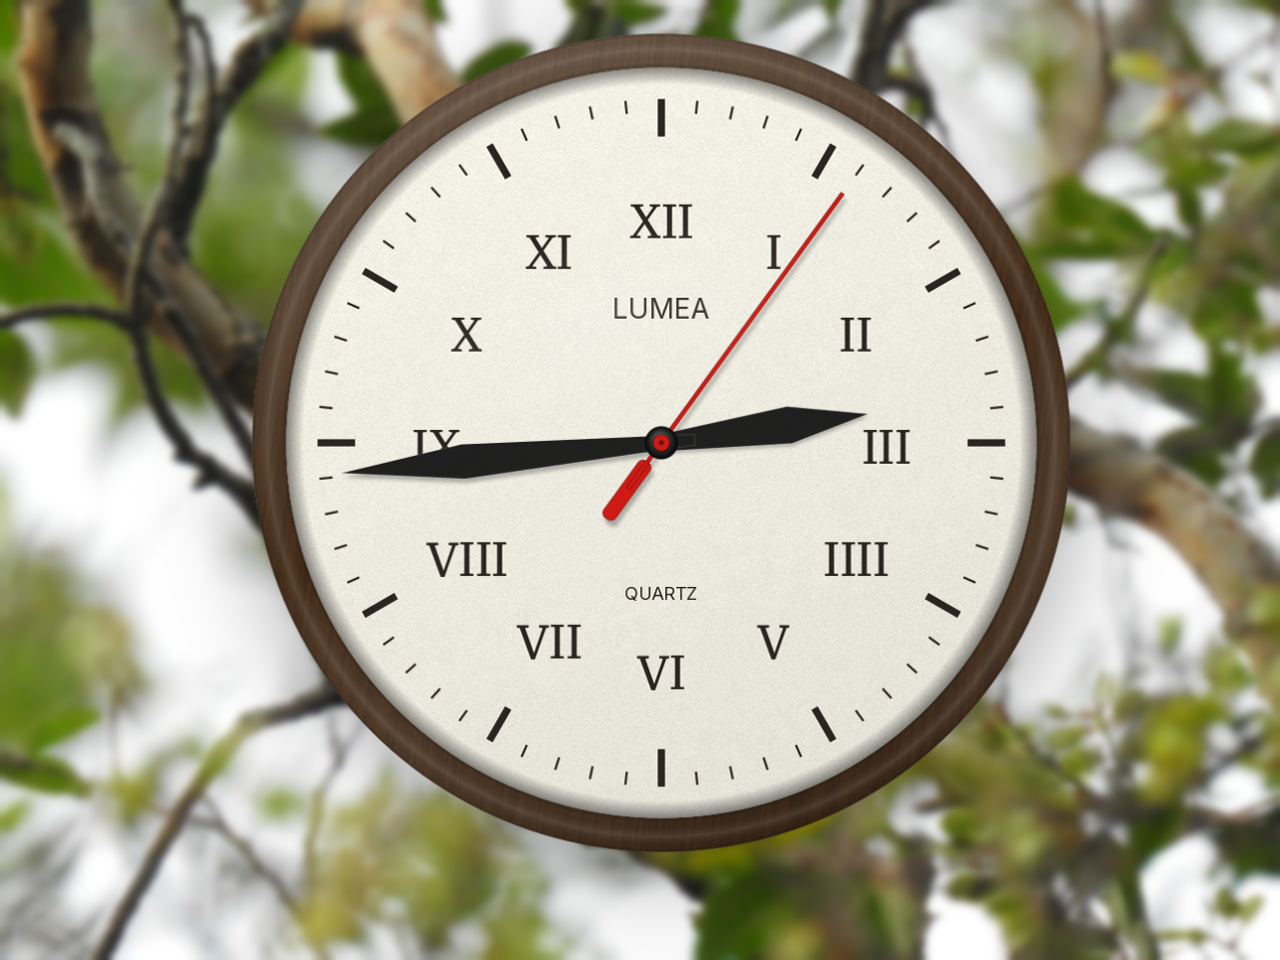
2:44:06
